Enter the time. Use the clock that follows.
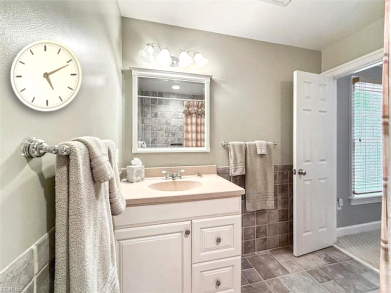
5:11
